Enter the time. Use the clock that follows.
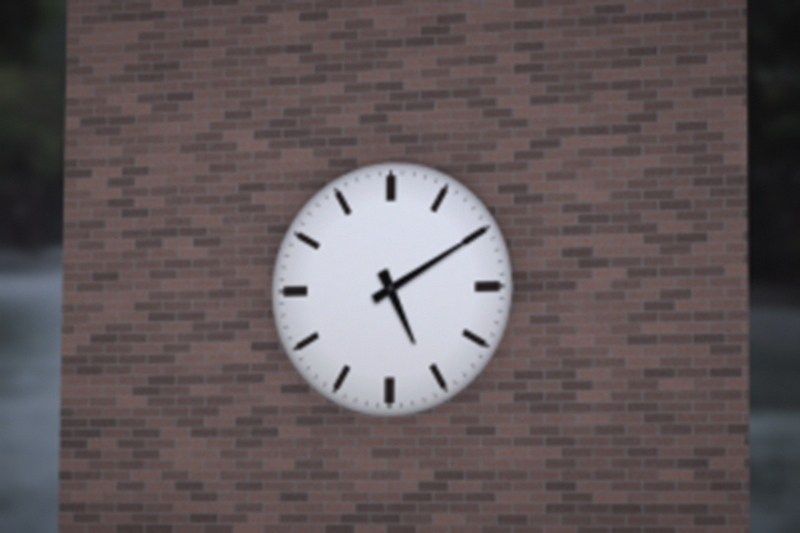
5:10
